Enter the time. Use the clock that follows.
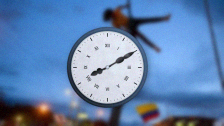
8:10
